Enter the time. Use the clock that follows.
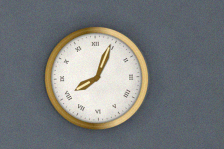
8:04
